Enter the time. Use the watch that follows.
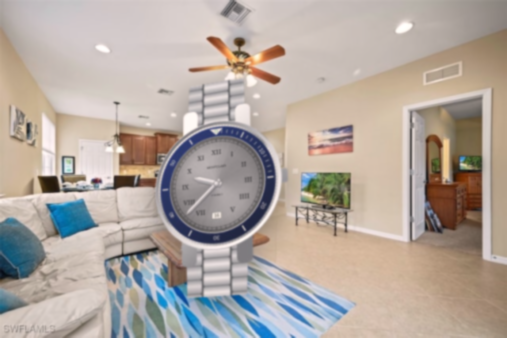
9:38
